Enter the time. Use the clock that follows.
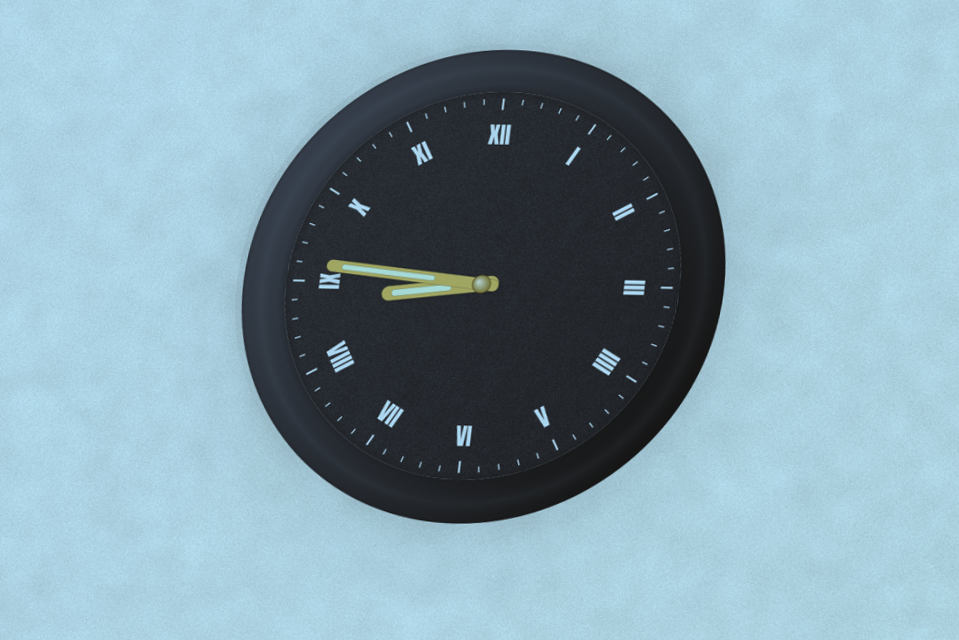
8:46
